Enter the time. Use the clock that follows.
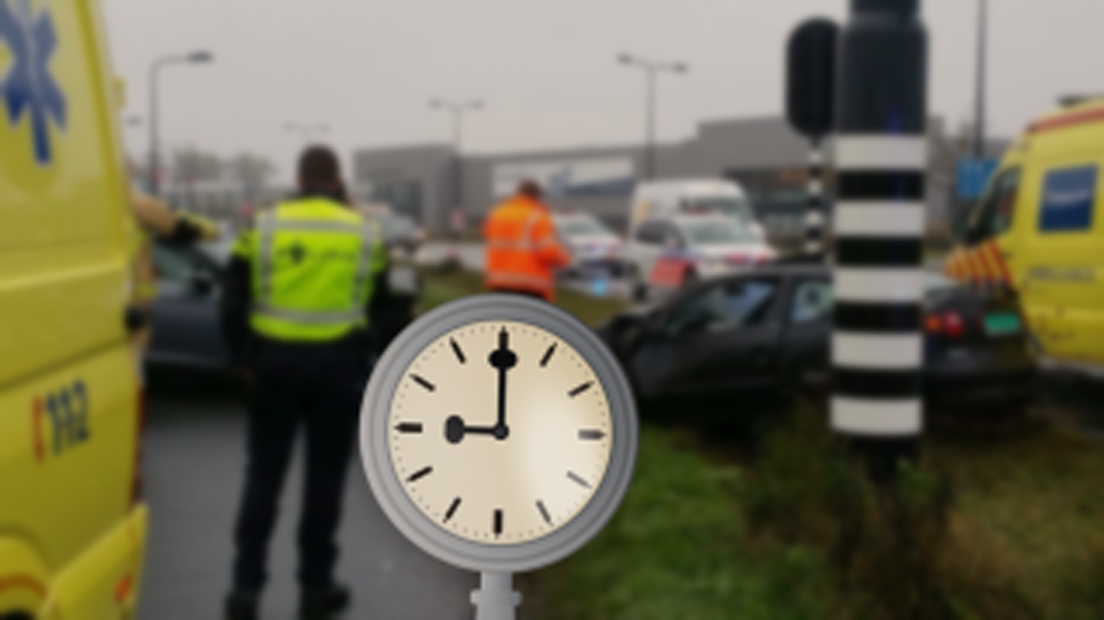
9:00
